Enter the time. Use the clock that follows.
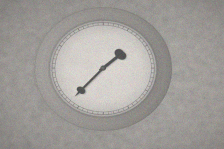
1:37
